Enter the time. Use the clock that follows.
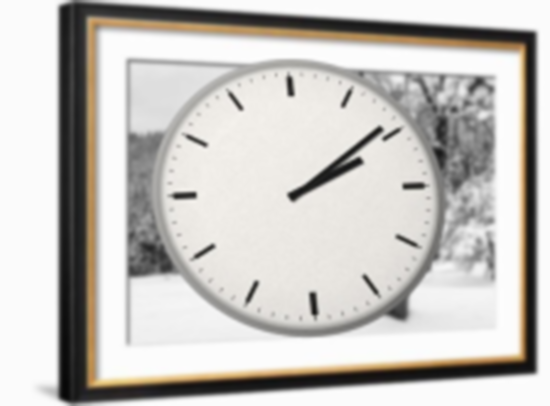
2:09
